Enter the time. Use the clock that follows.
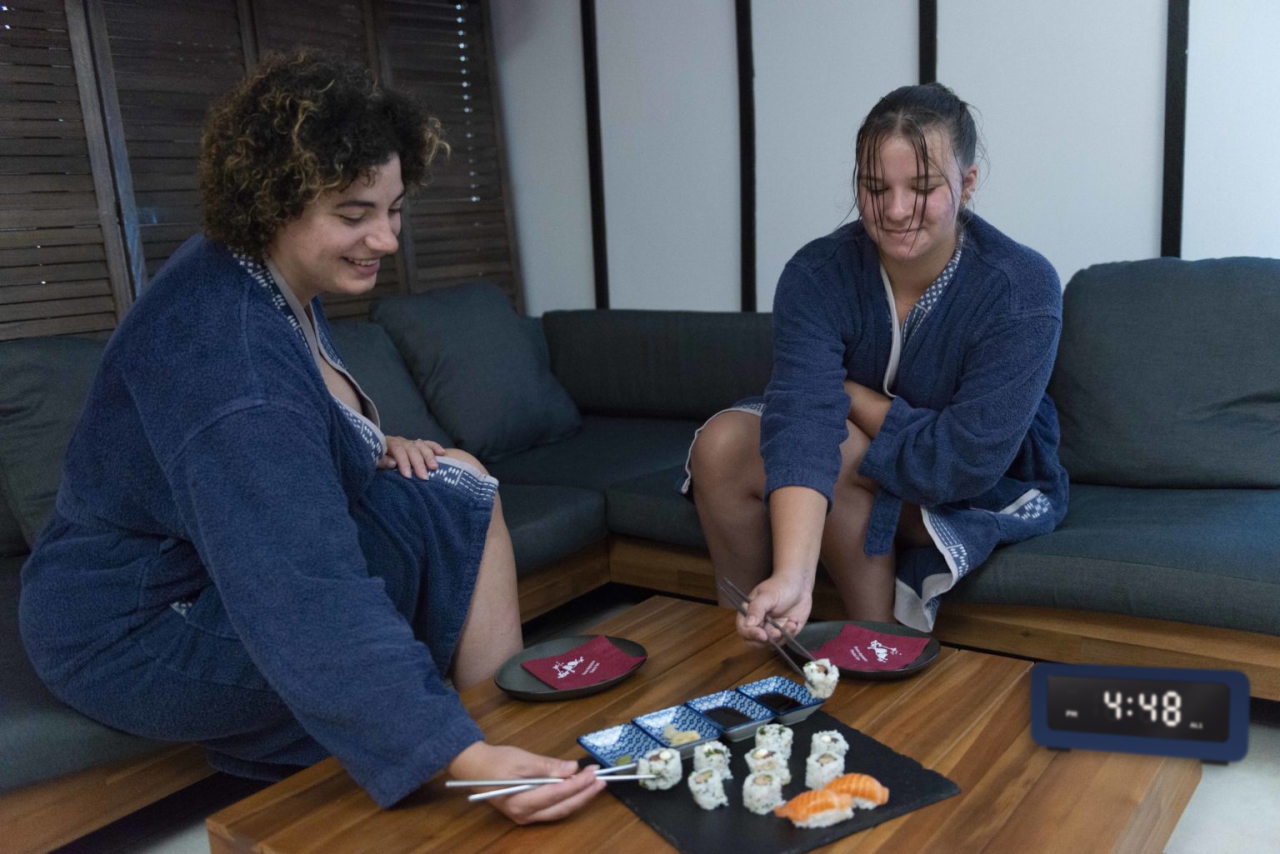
4:48
